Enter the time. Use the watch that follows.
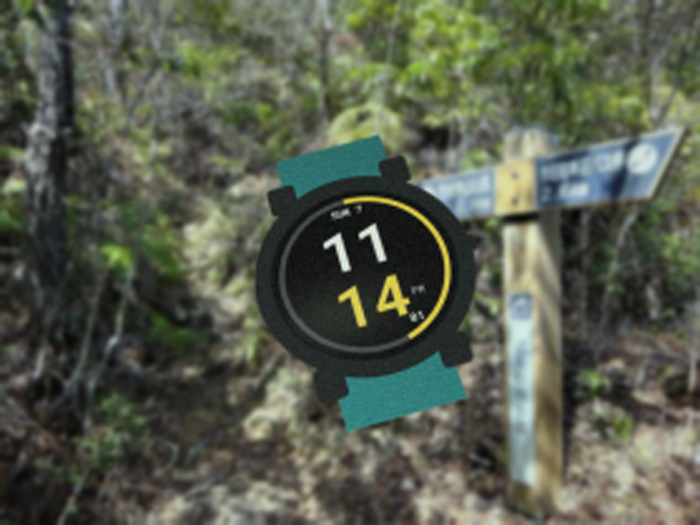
11:14
